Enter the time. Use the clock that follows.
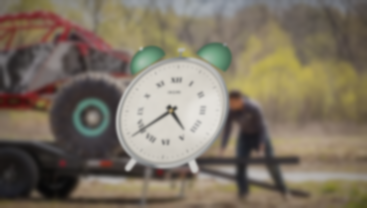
4:39
